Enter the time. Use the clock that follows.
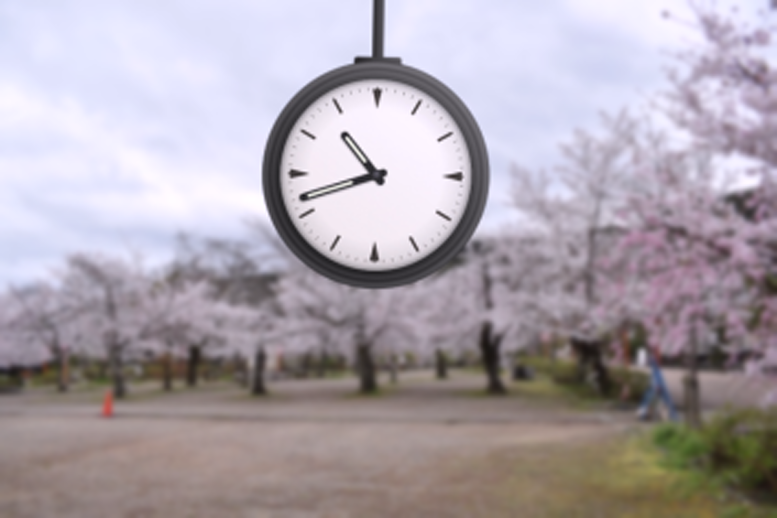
10:42
